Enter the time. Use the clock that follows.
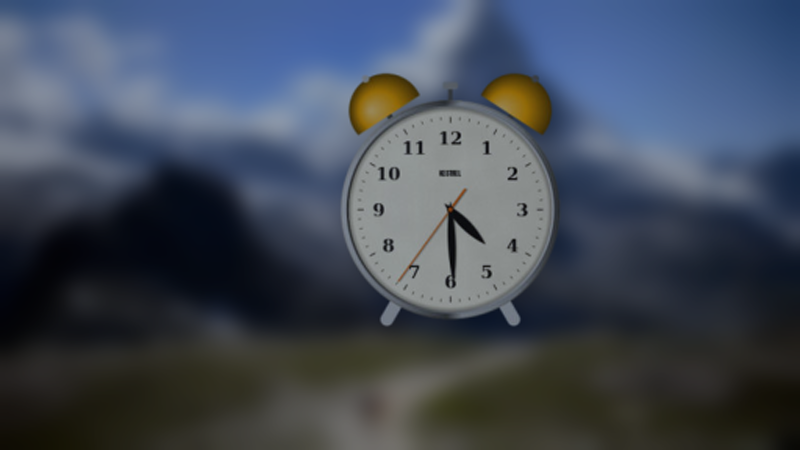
4:29:36
